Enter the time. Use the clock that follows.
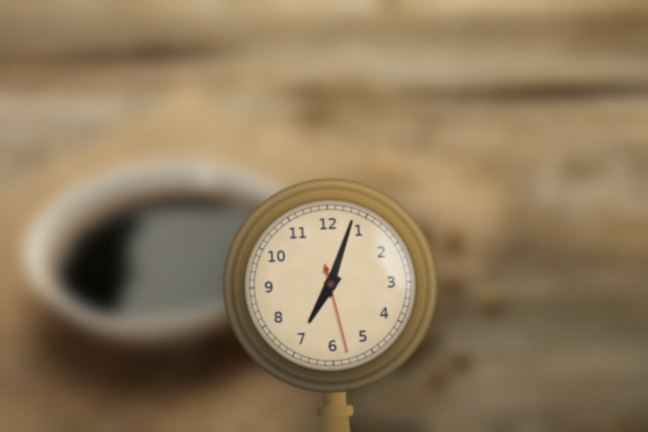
7:03:28
